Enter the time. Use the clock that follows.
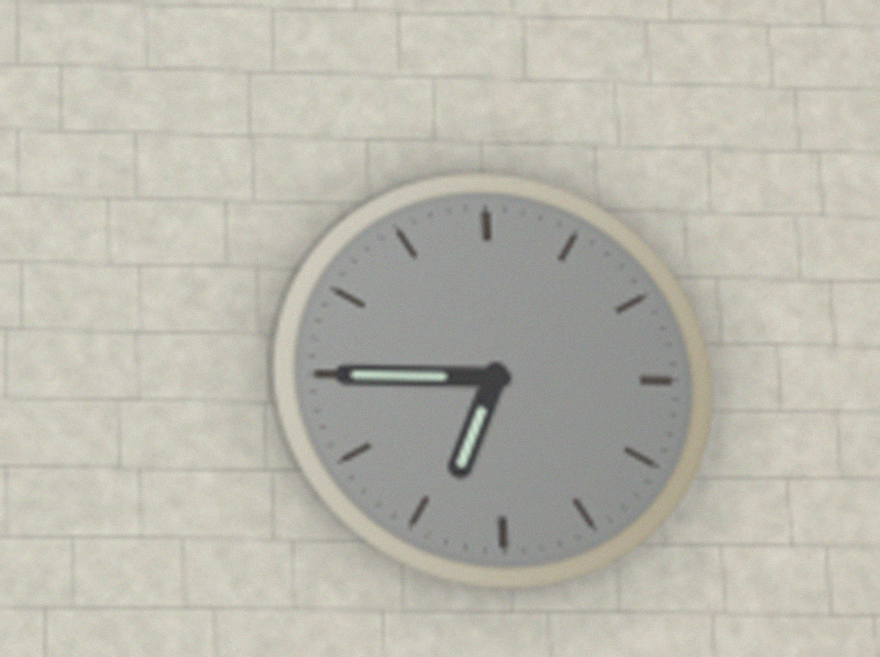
6:45
